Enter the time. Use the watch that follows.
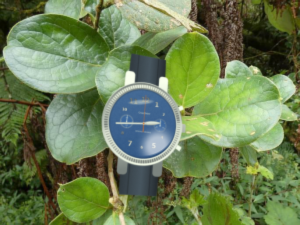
2:44
